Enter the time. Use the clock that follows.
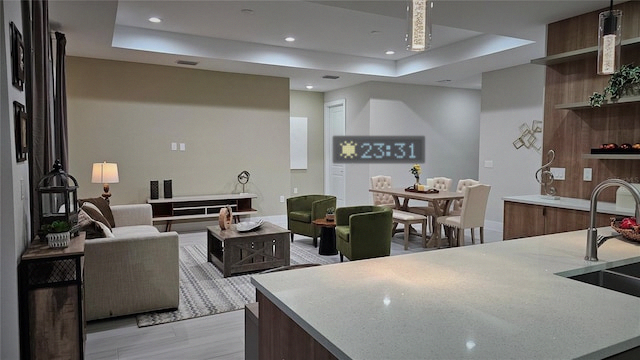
23:31
